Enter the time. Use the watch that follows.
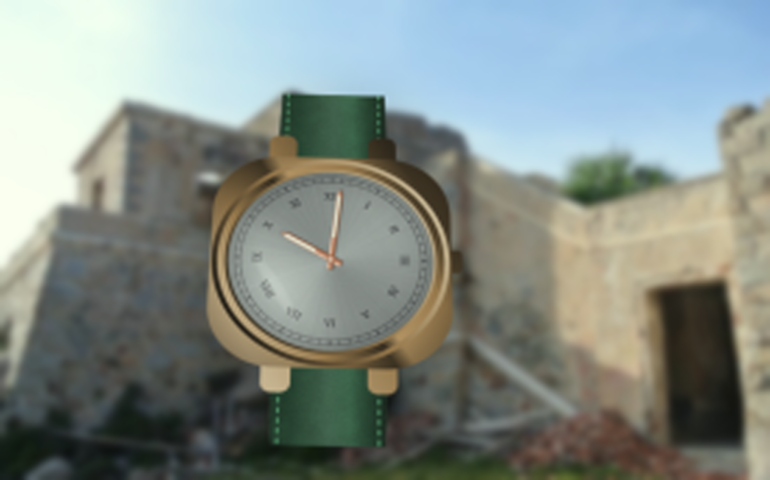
10:01
